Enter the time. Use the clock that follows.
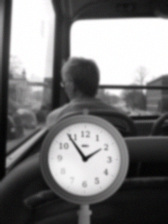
1:54
